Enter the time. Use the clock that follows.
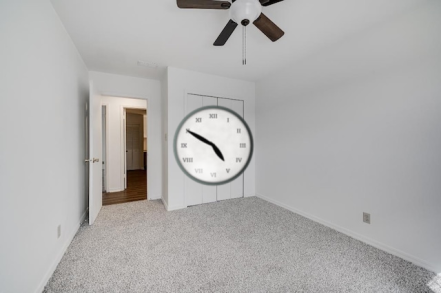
4:50
